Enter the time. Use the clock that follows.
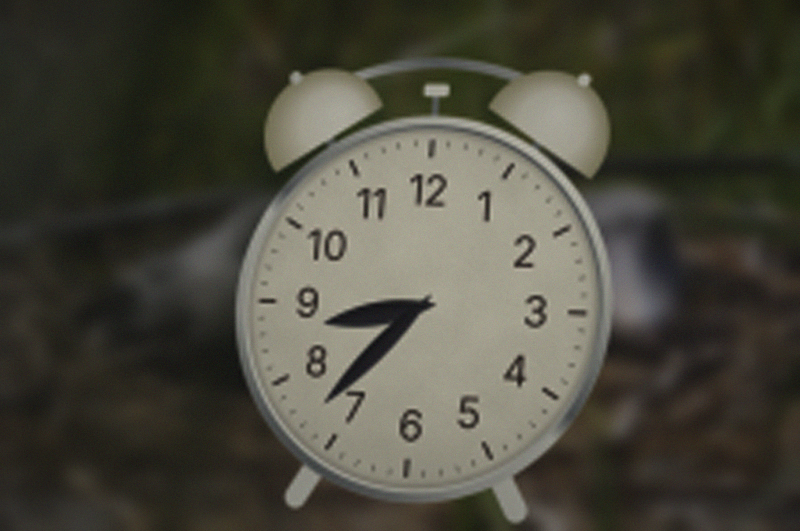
8:37
